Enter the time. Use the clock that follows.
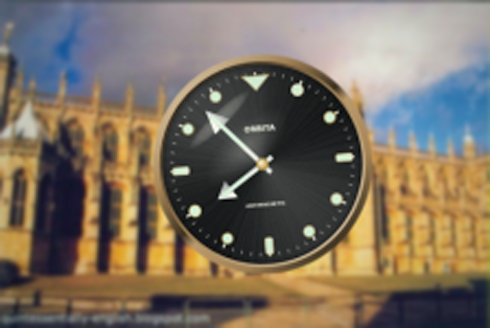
7:53
